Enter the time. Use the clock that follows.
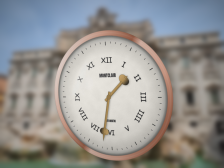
1:32
